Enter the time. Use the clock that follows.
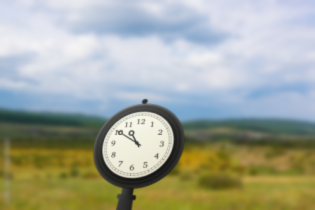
10:50
